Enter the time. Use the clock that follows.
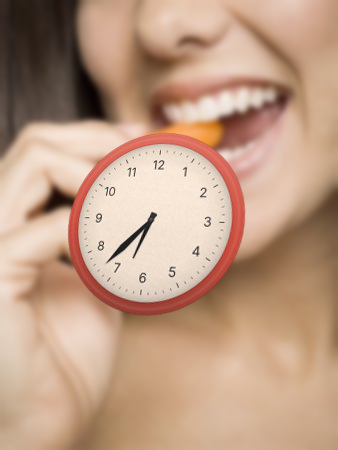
6:37
